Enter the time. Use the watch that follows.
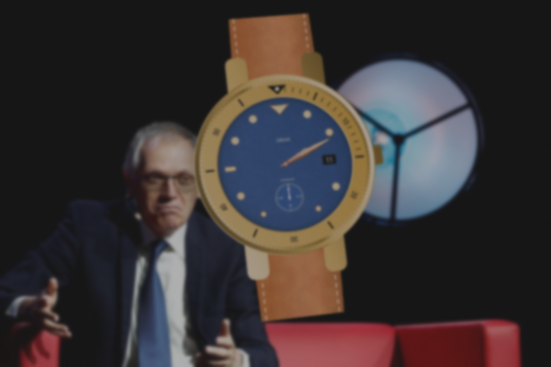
2:11
